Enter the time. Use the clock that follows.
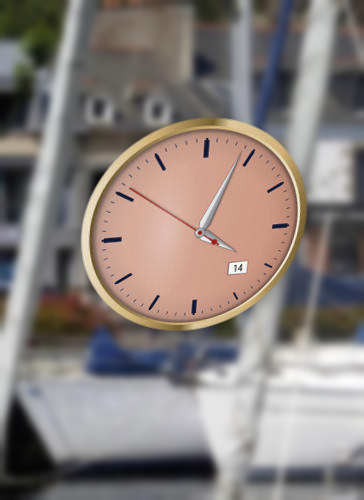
4:03:51
